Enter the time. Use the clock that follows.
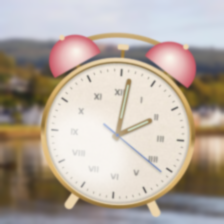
2:01:21
